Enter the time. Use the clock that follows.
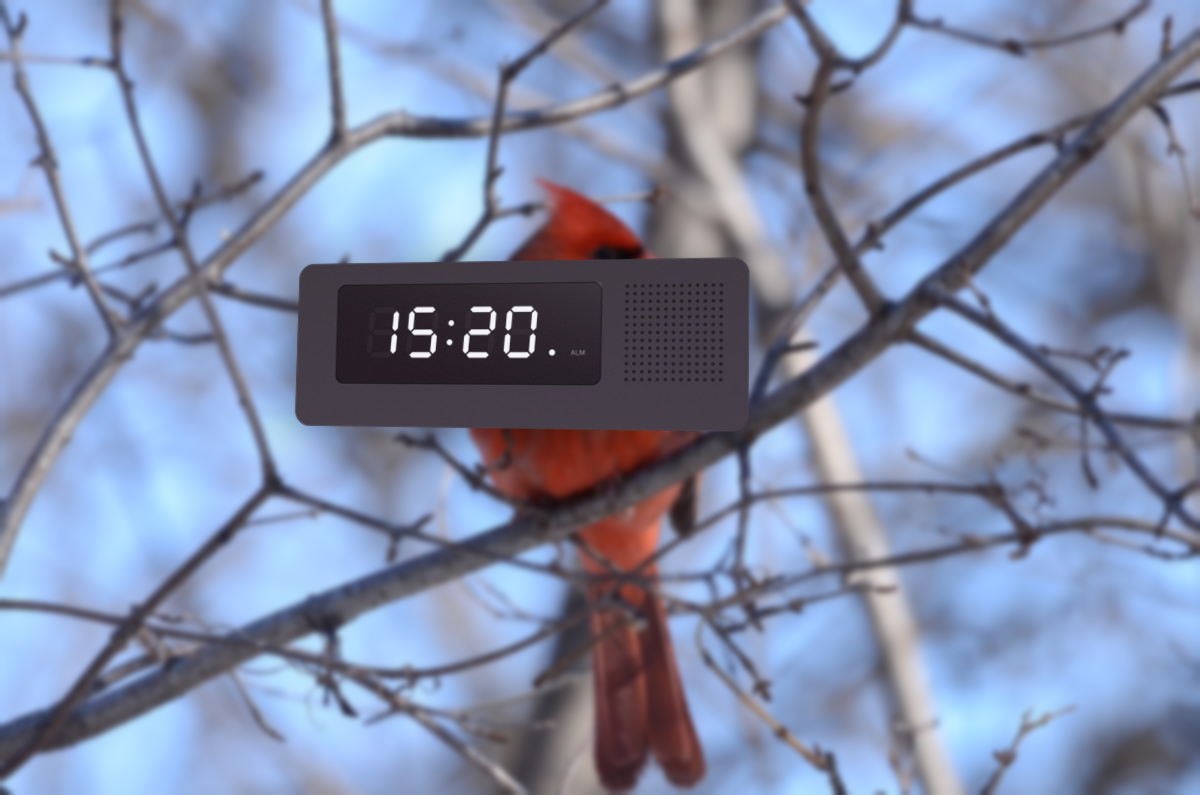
15:20
